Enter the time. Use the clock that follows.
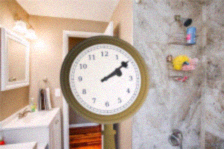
2:09
